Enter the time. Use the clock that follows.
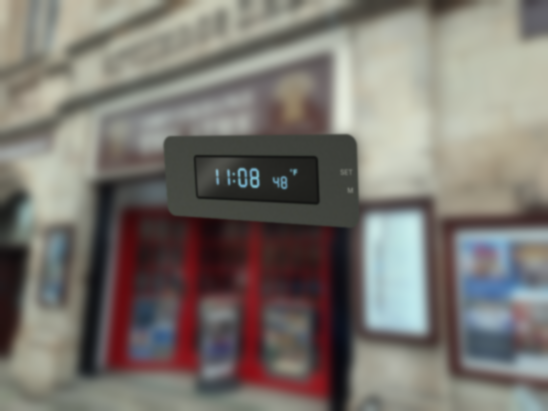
11:08
